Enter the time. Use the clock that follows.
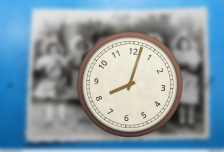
8:02
